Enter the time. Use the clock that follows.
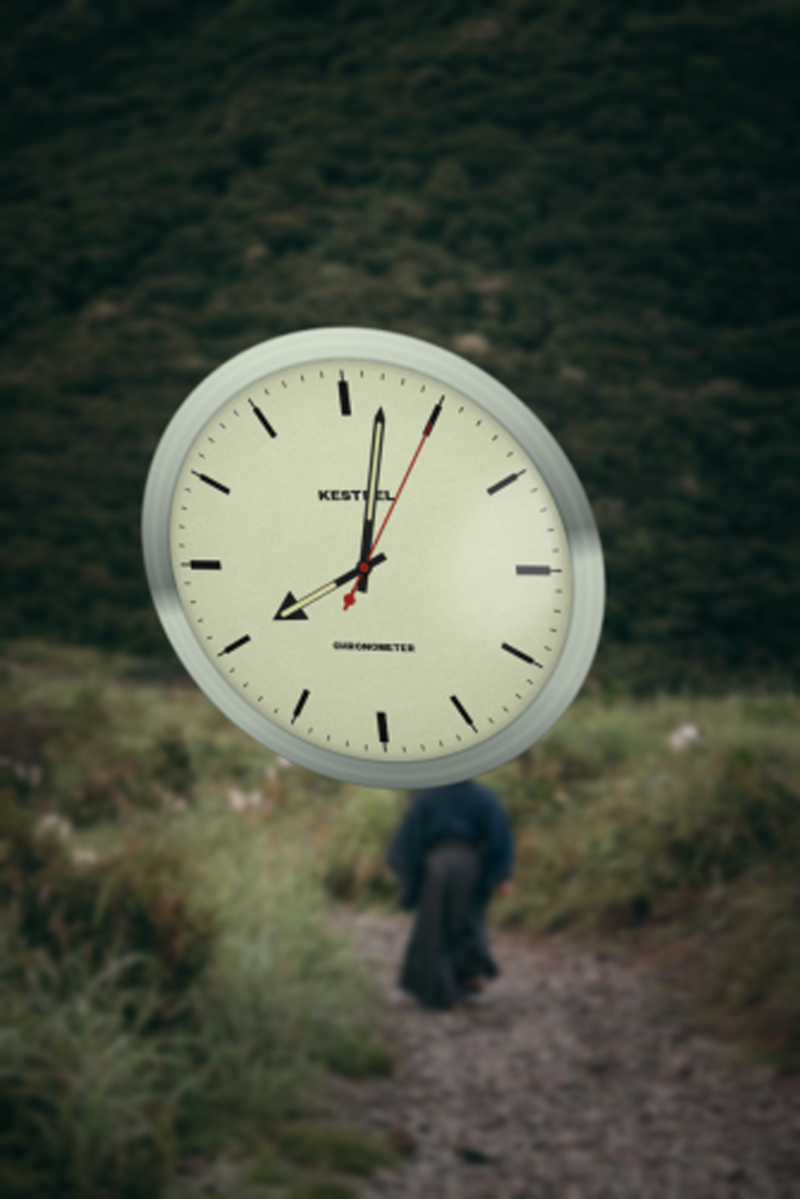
8:02:05
